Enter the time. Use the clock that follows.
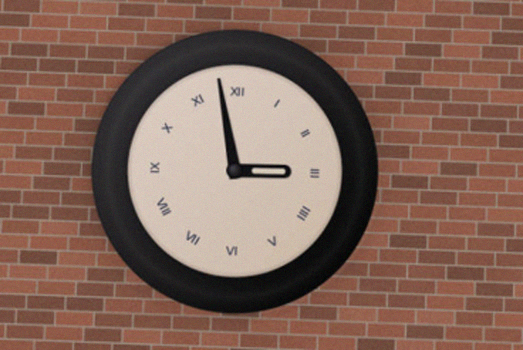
2:58
